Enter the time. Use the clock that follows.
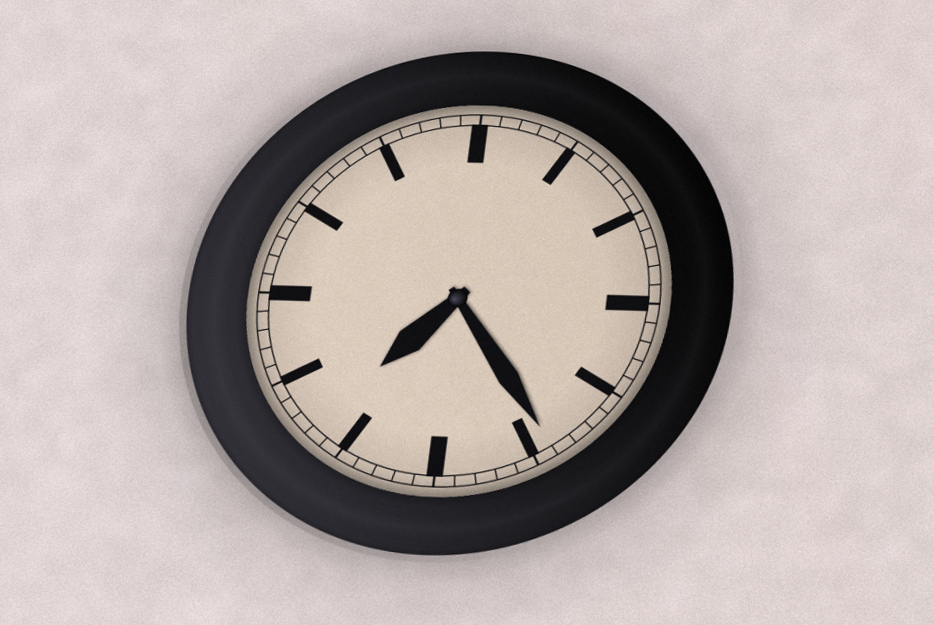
7:24
